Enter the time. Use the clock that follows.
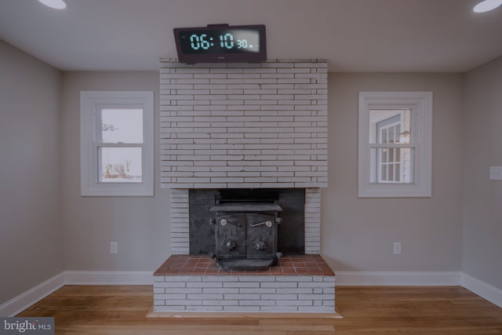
6:10:30
